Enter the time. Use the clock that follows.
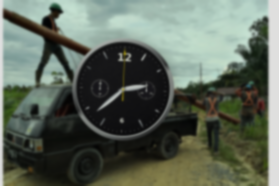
2:38
